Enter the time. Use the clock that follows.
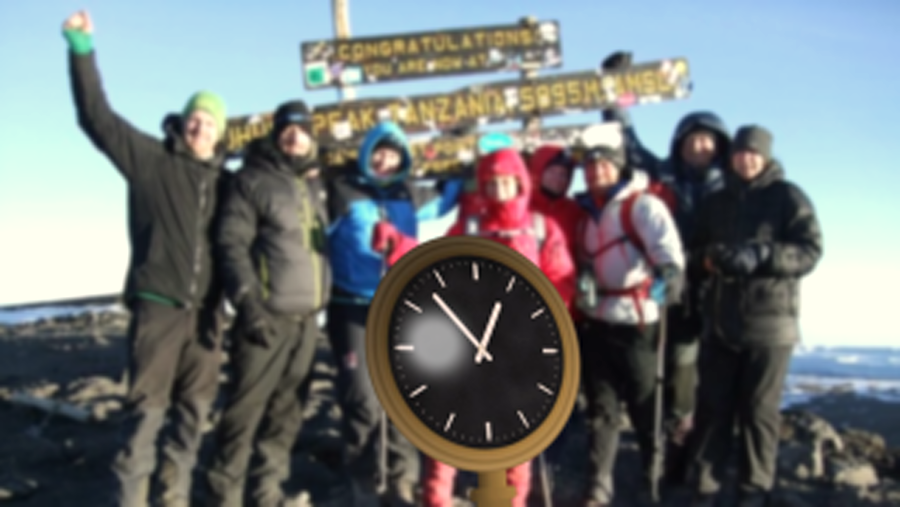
12:53
